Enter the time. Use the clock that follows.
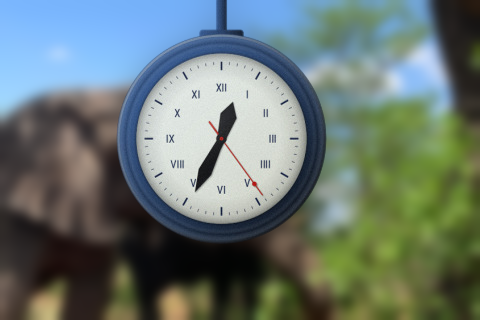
12:34:24
